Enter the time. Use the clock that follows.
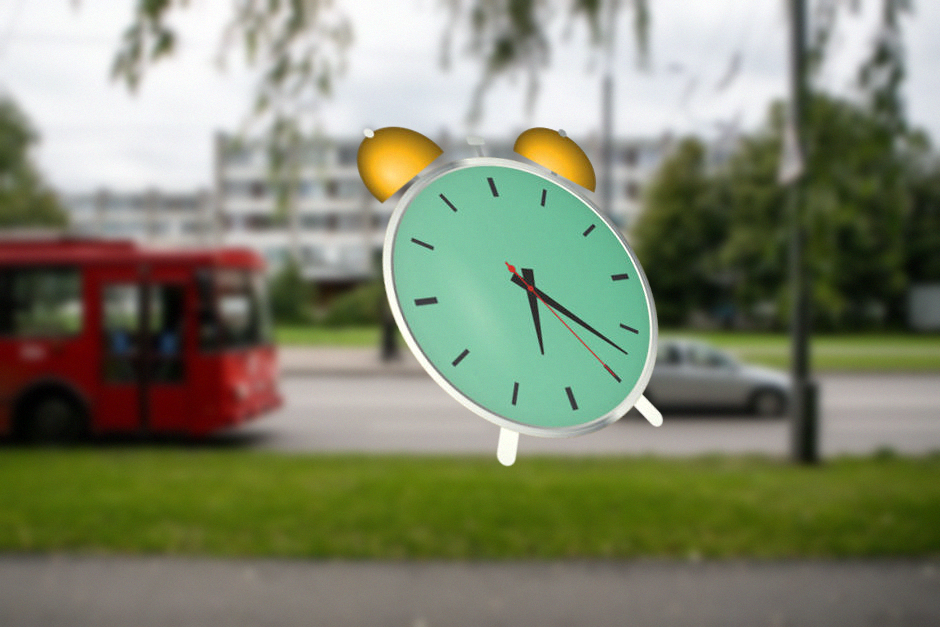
6:22:25
